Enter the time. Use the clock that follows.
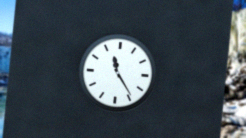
11:24
